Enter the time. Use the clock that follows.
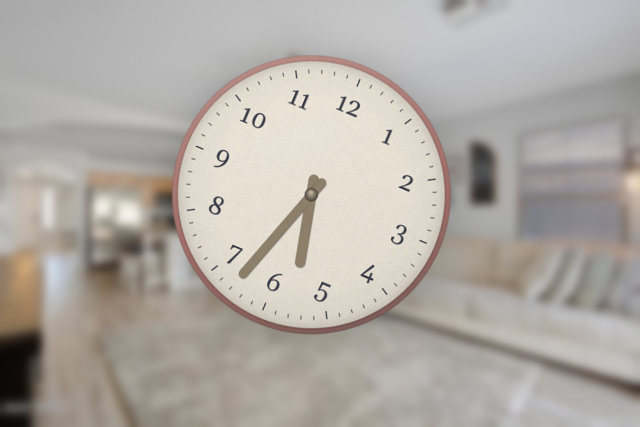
5:33
